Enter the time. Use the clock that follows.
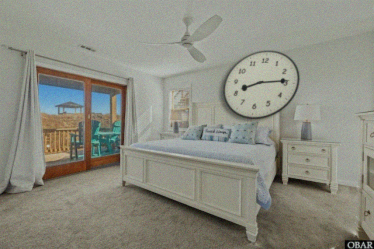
8:14
